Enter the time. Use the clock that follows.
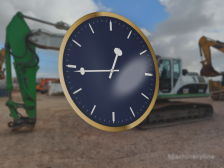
12:44
